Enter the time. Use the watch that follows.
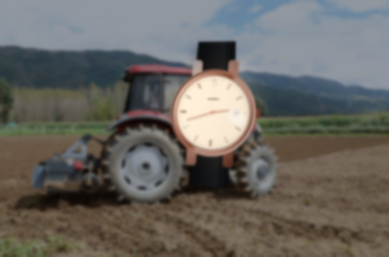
2:42
